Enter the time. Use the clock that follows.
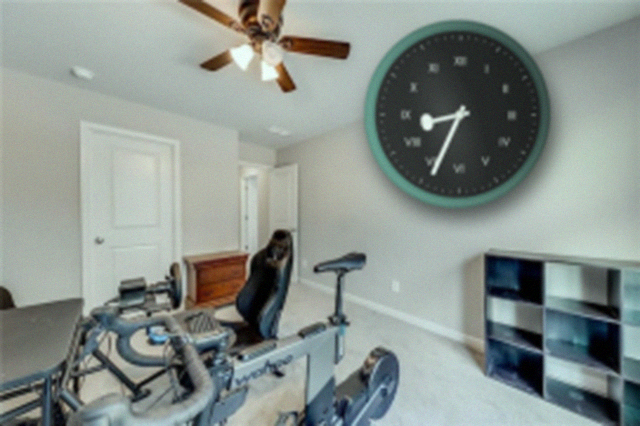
8:34
